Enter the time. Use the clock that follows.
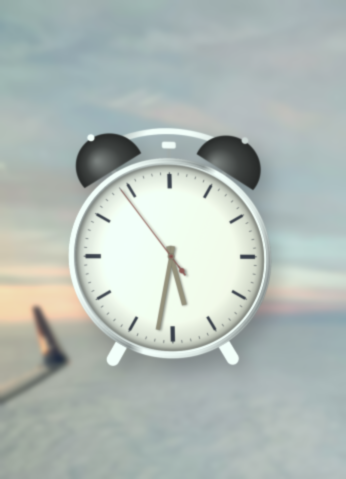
5:31:54
